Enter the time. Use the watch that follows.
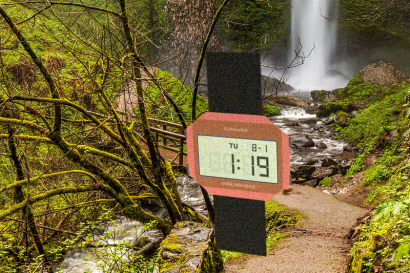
1:19
